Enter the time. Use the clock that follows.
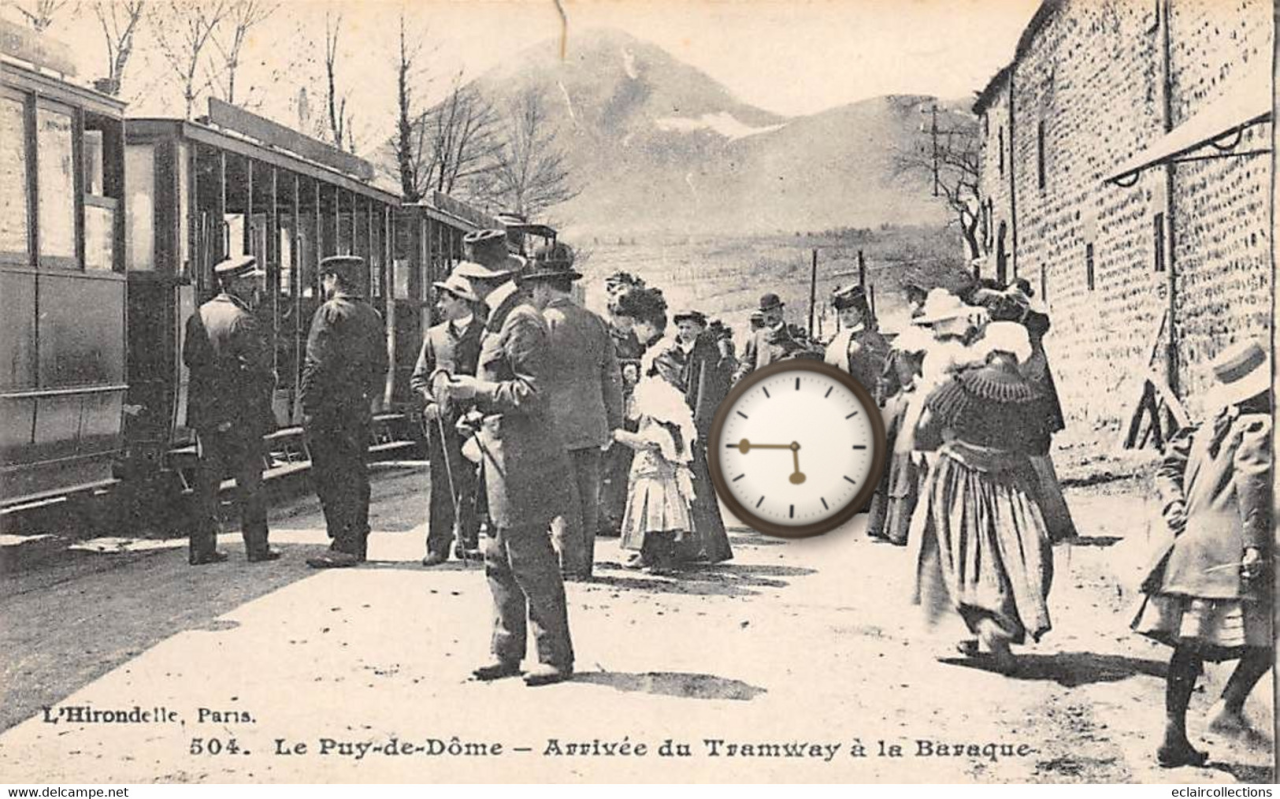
5:45
